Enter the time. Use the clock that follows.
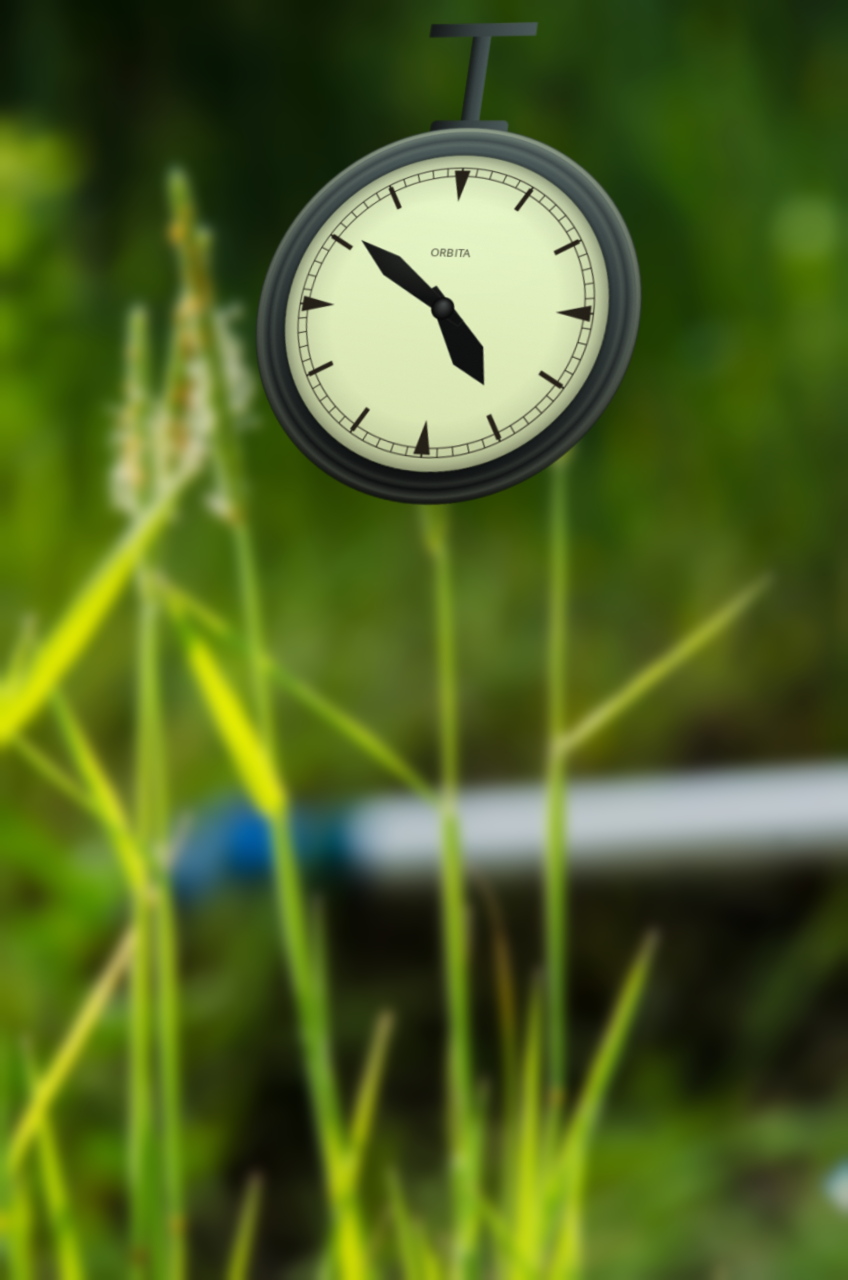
4:51
